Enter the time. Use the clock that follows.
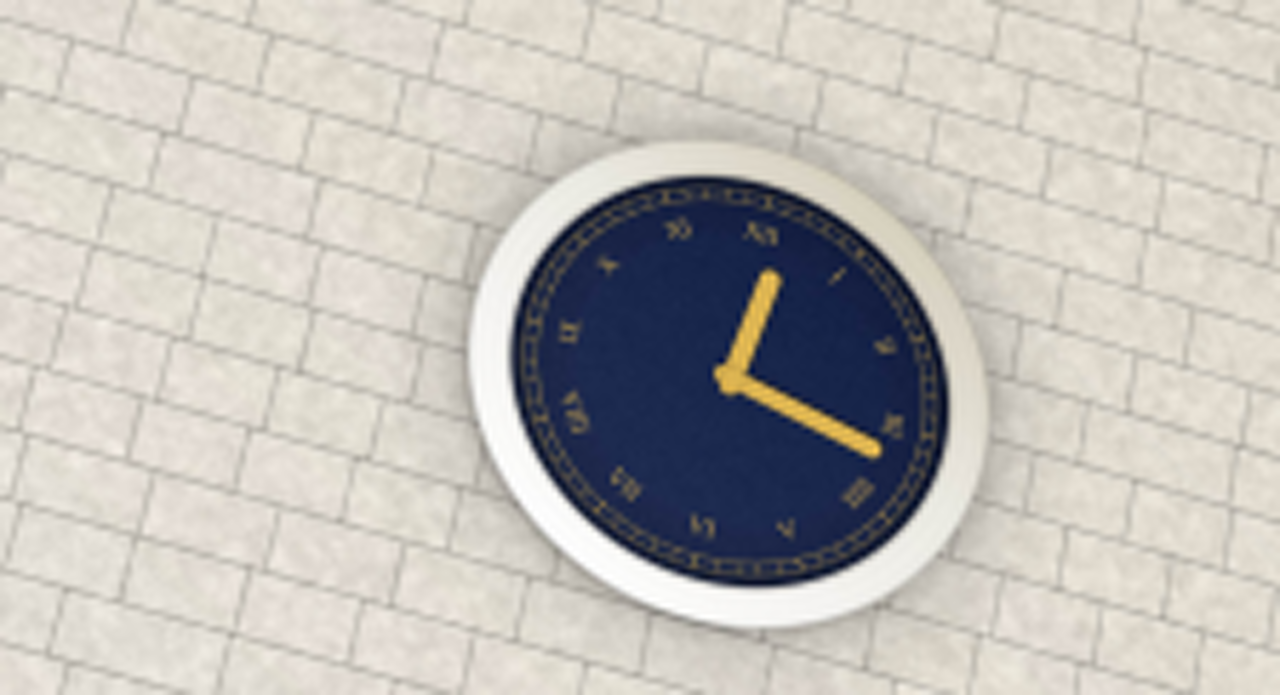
12:17
